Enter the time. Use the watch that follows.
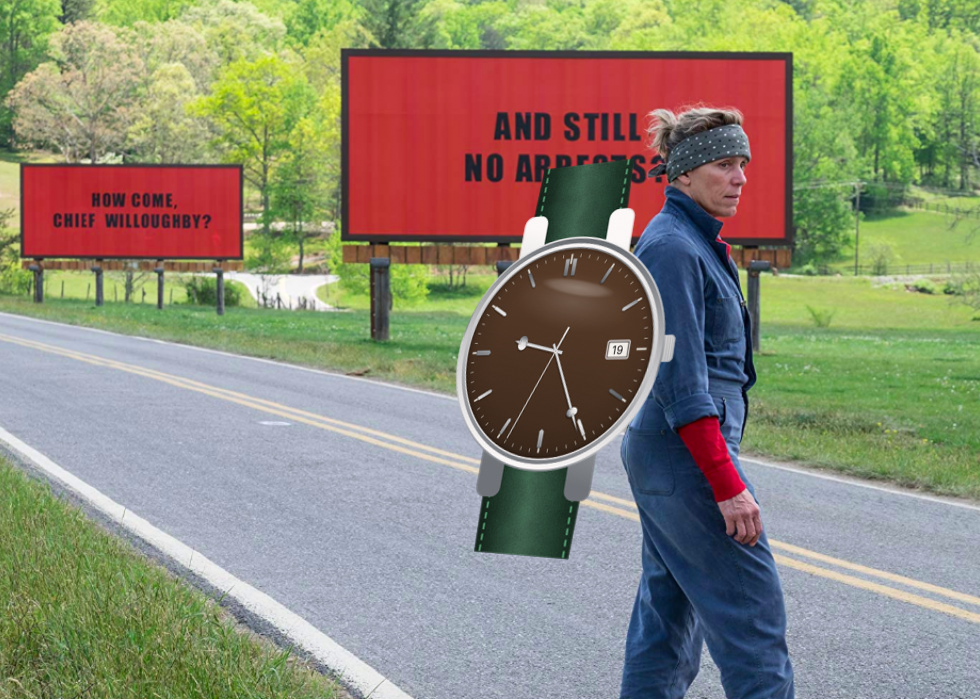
9:25:34
